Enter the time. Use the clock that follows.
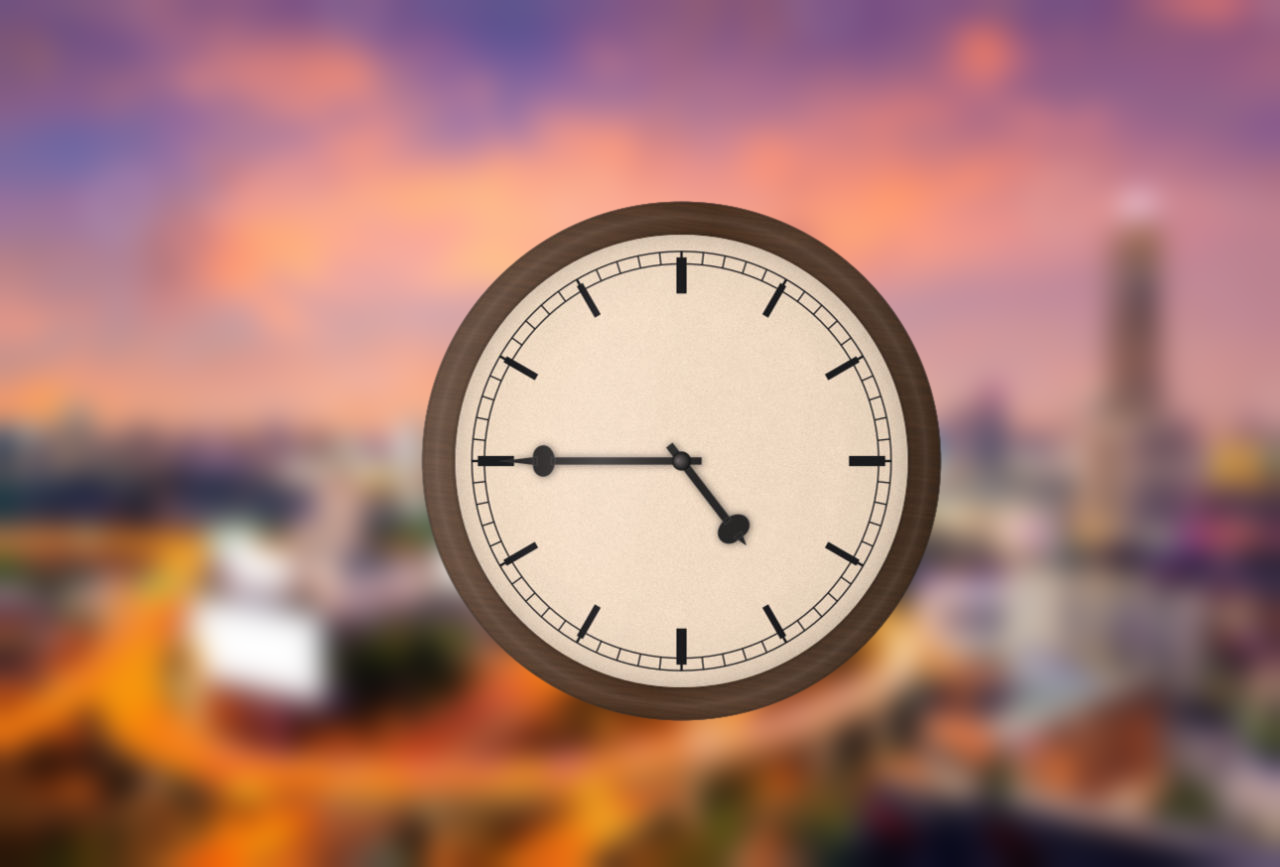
4:45
